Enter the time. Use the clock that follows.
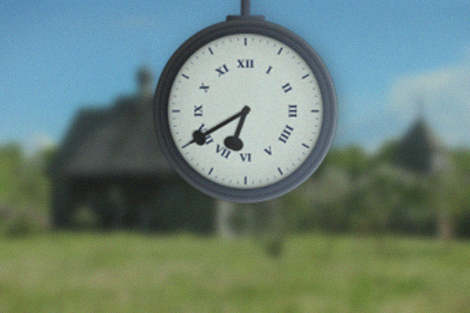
6:40
